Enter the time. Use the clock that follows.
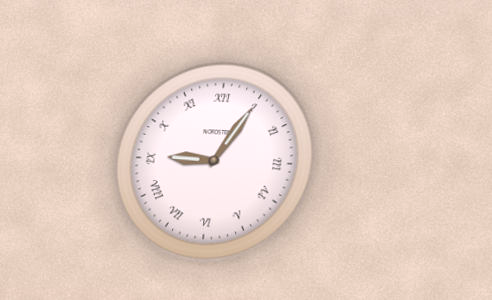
9:05
